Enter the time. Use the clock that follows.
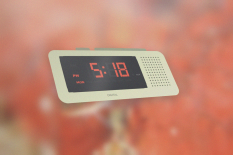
5:18
